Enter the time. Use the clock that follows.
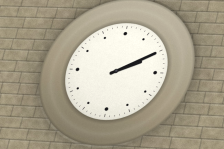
2:10
